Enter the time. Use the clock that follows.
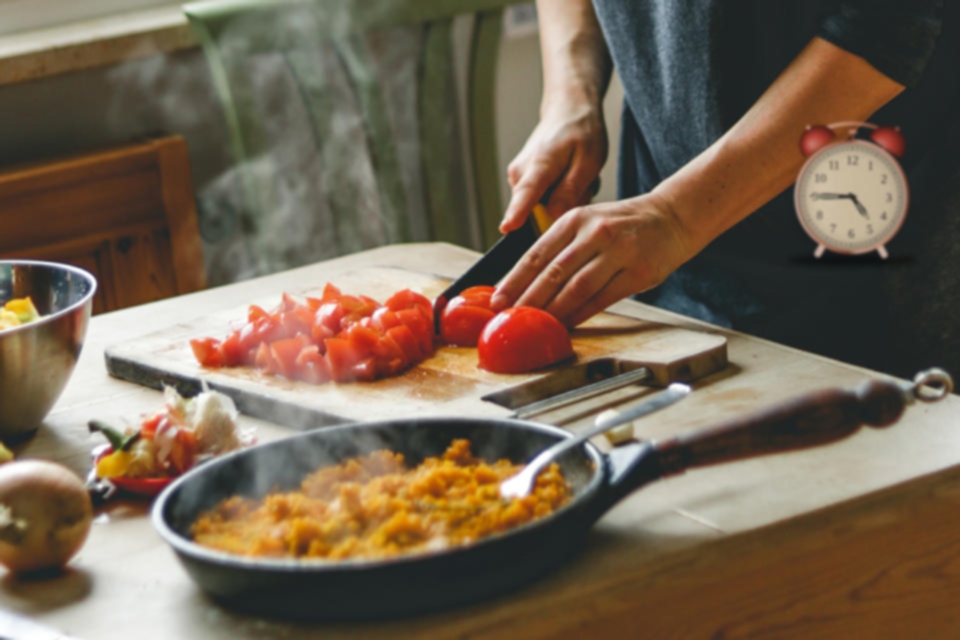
4:45
